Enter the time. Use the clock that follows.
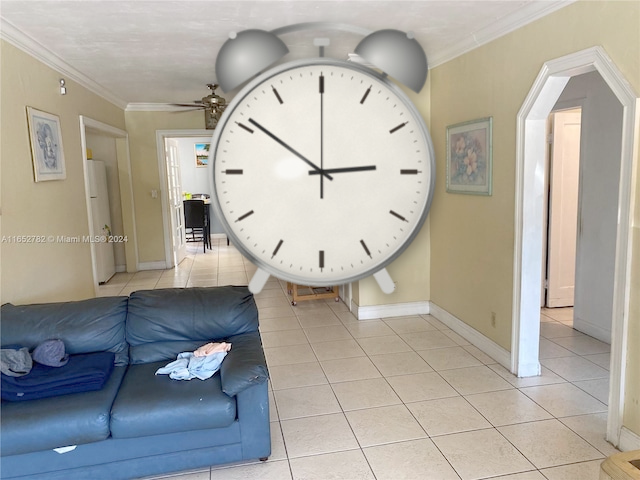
2:51:00
